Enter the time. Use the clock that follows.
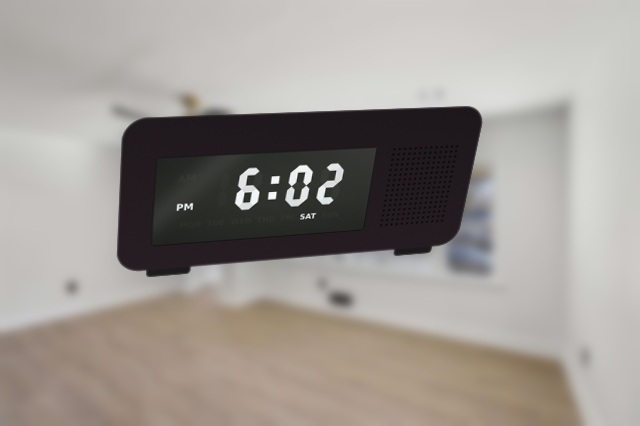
6:02
